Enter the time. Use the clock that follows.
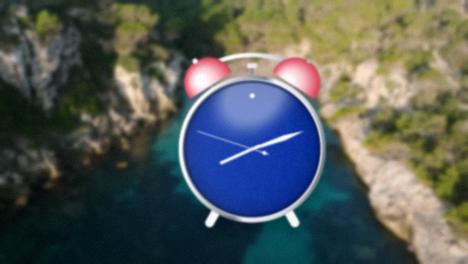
8:11:48
